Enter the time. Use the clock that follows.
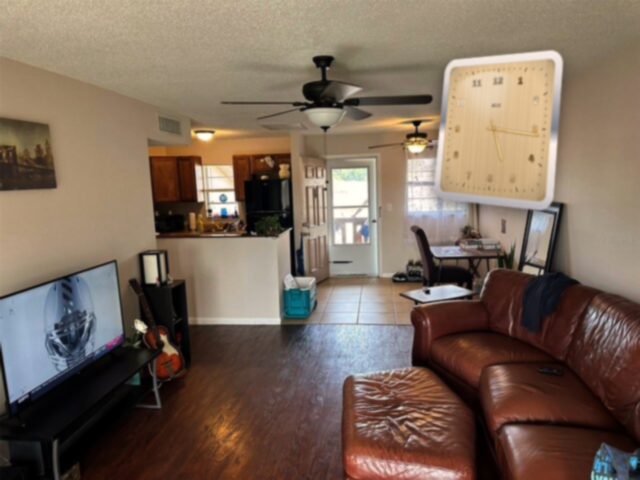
5:16
